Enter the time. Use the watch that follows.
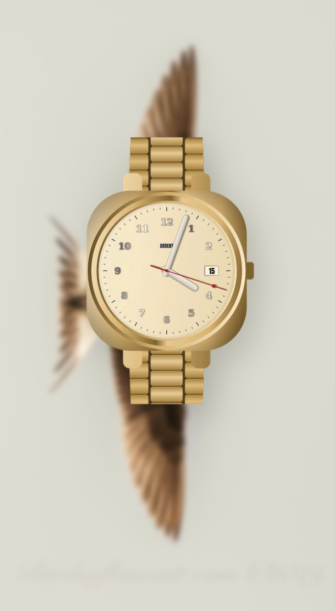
4:03:18
